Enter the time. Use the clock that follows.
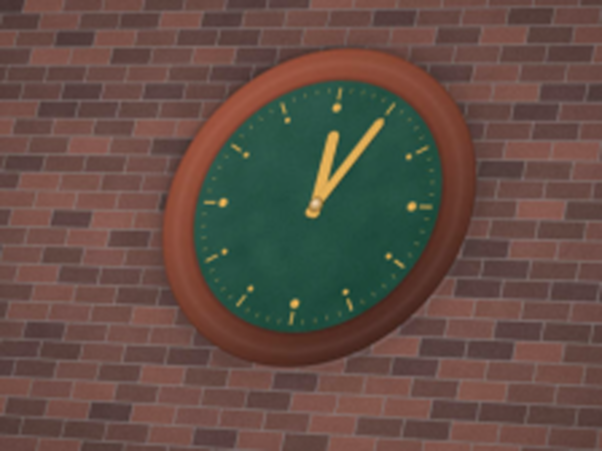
12:05
